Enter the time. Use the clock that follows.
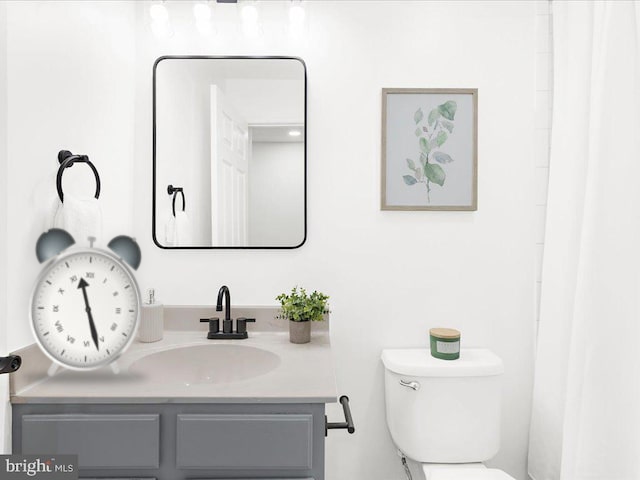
11:27
